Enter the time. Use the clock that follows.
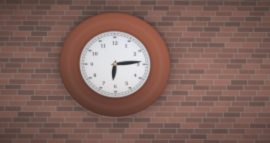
6:14
